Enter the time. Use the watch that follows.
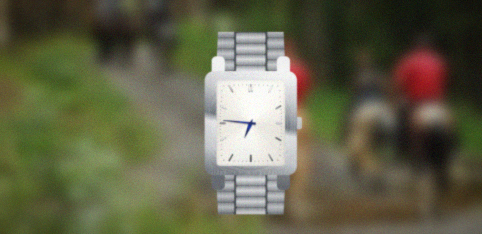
6:46
